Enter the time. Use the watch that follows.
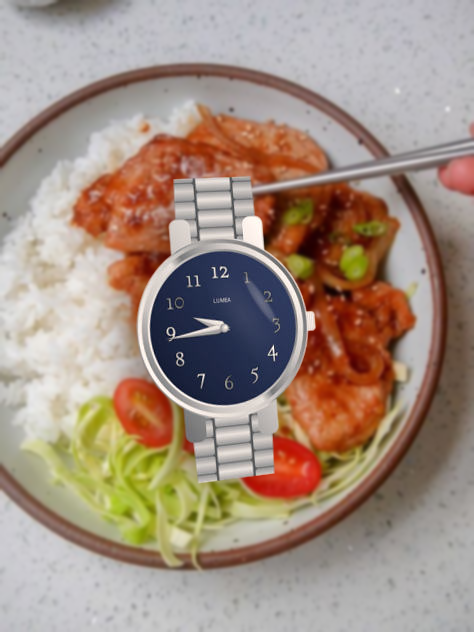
9:44
